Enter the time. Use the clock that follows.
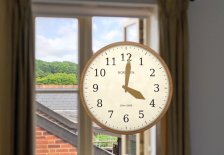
4:01
